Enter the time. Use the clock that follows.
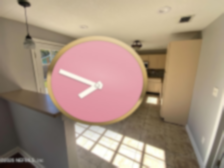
7:49
